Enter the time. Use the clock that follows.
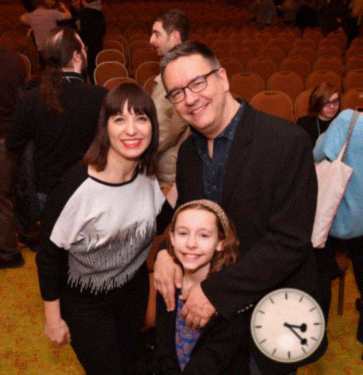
3:23
